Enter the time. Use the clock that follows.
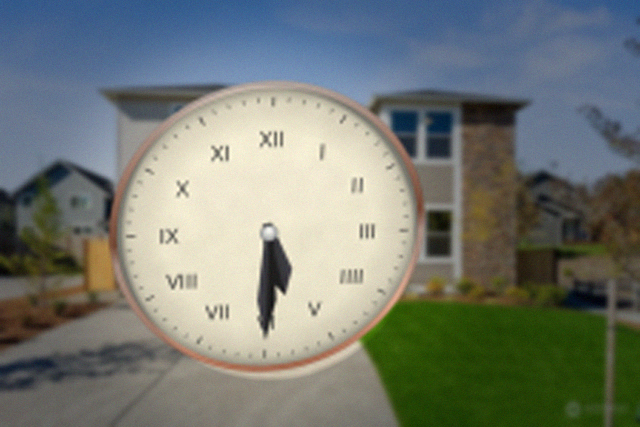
5:30
